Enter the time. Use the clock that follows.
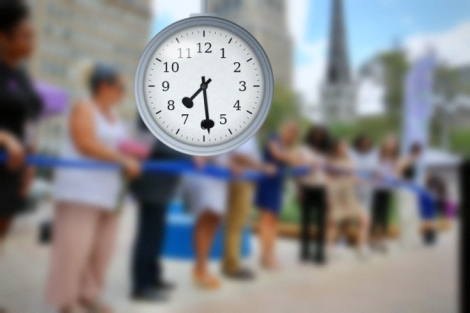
7:29
